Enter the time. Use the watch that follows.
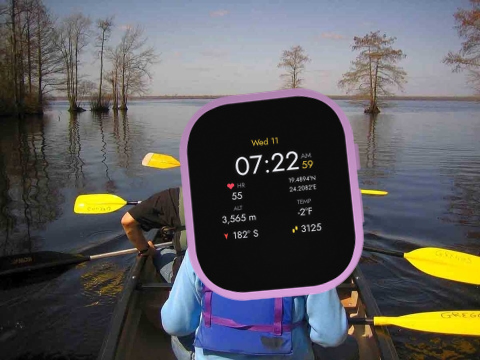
7:22:59
